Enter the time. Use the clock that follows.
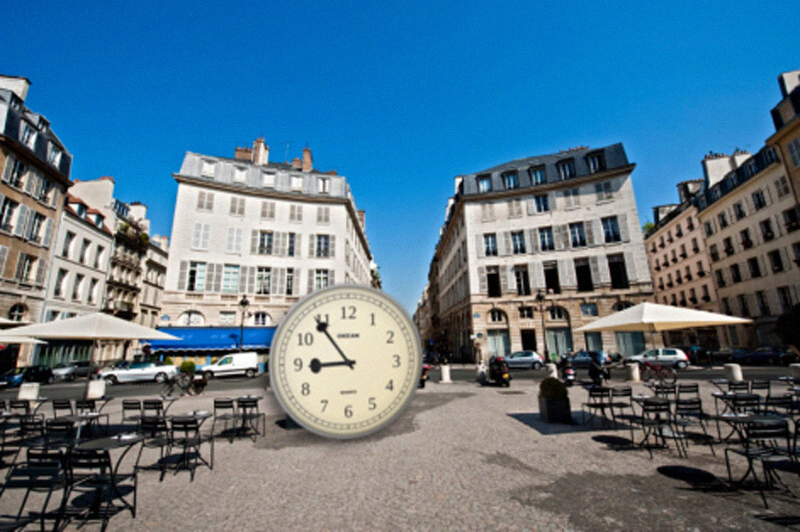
8:54
